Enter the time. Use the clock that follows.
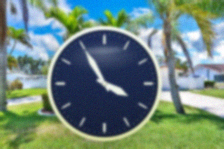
3:55
